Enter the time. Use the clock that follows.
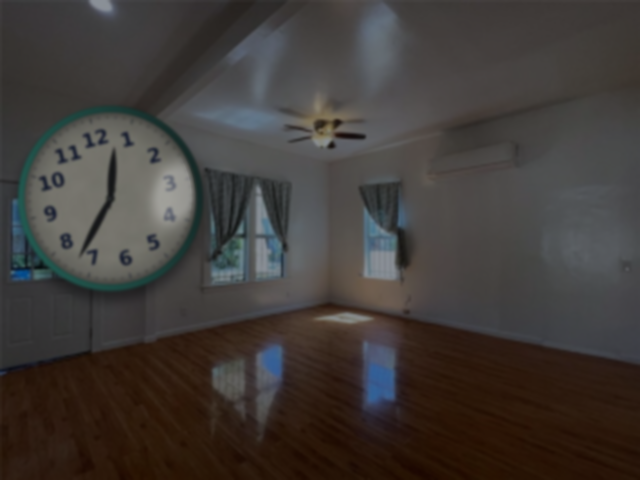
12:37
